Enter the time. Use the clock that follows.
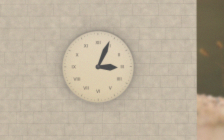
3:04
